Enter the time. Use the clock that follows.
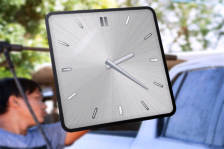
2:22
